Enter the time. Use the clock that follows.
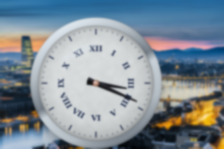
3:19
